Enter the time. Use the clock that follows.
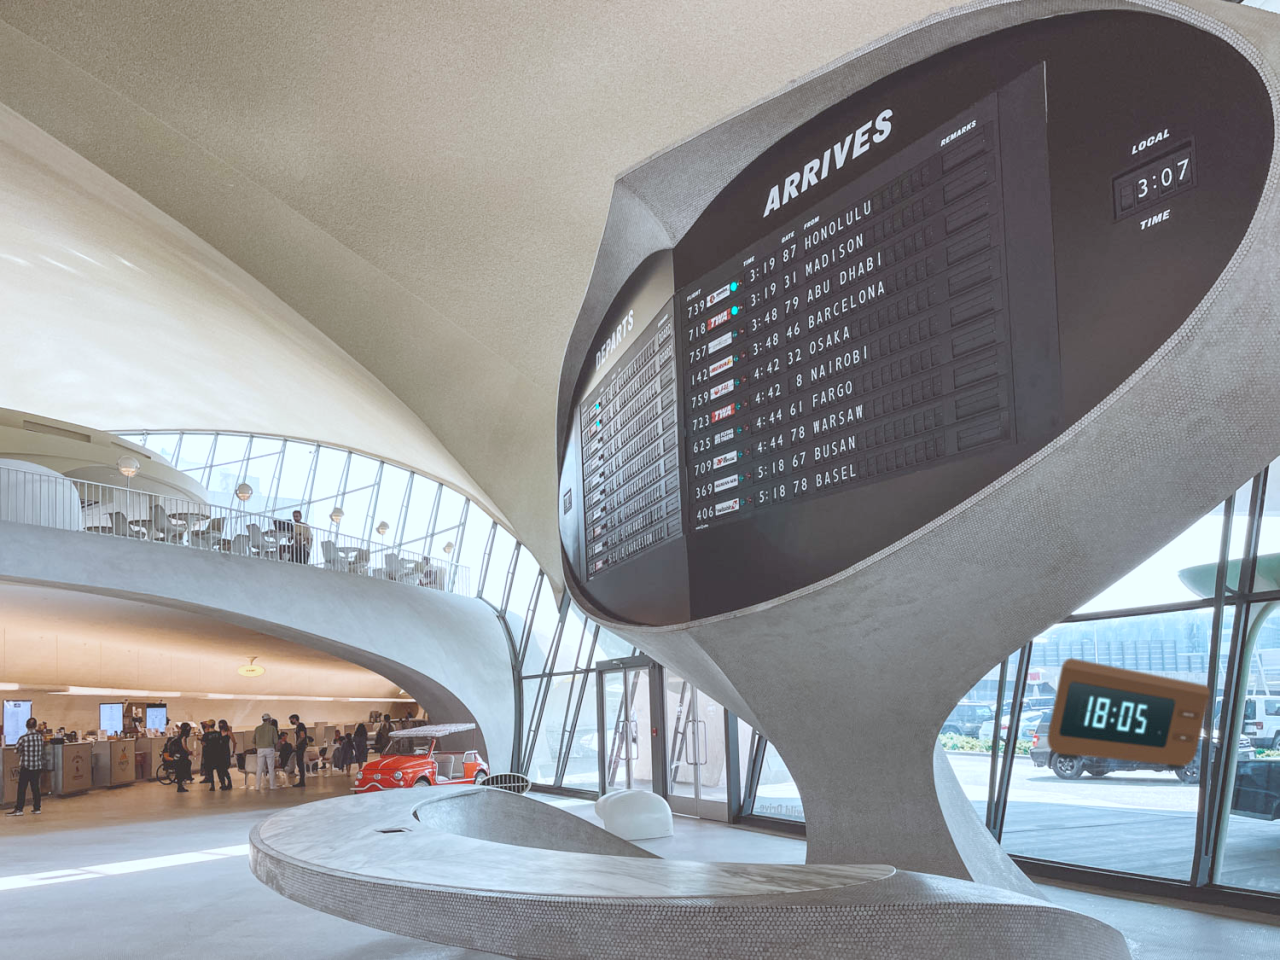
18:05
